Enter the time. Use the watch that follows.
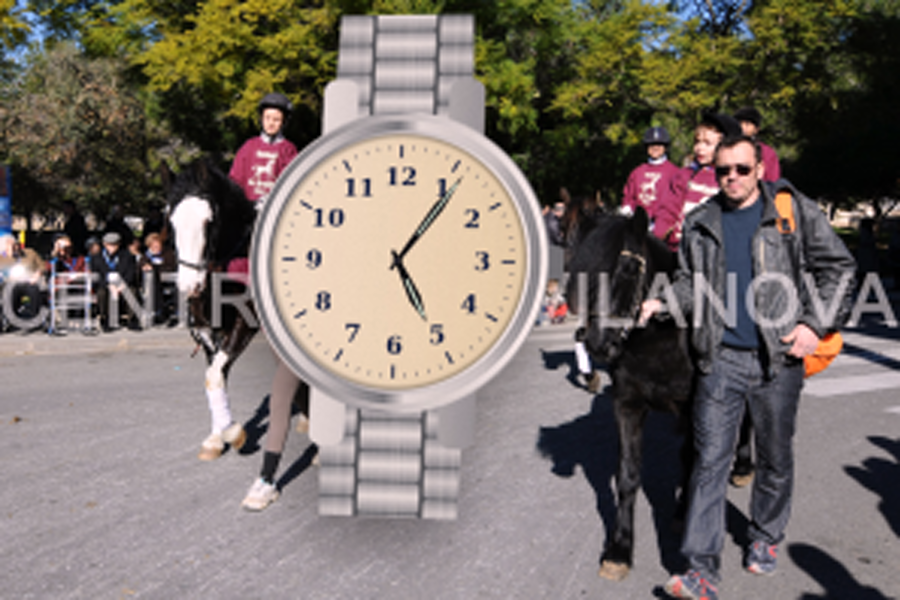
5:06
